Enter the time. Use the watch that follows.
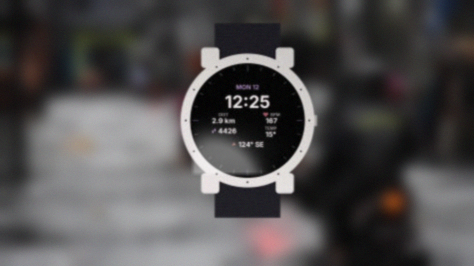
12:25
